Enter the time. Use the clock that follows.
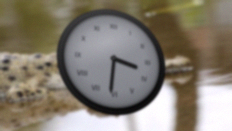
3:31
